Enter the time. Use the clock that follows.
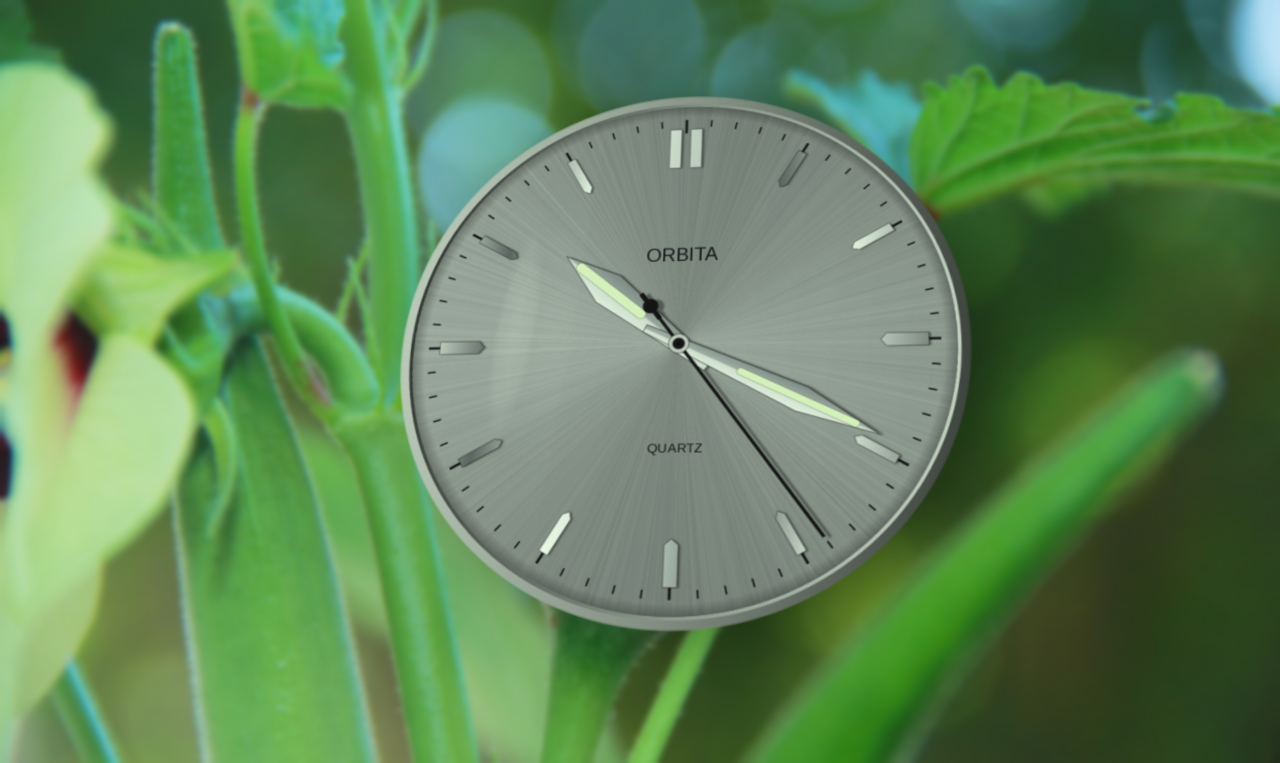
10:19:24
